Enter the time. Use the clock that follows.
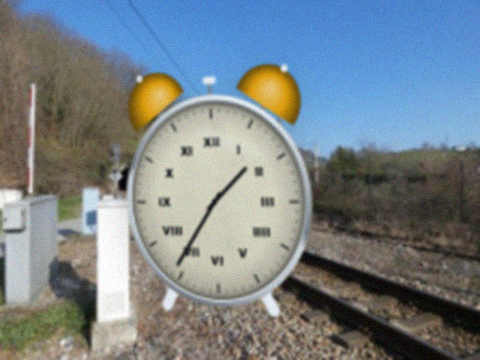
1:36
